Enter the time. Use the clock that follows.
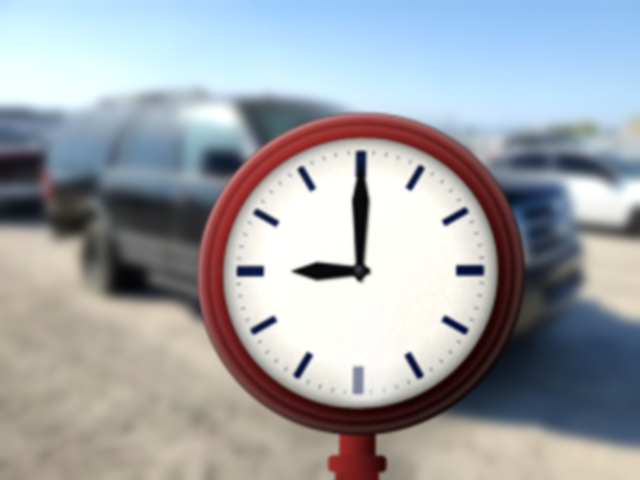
9:00
